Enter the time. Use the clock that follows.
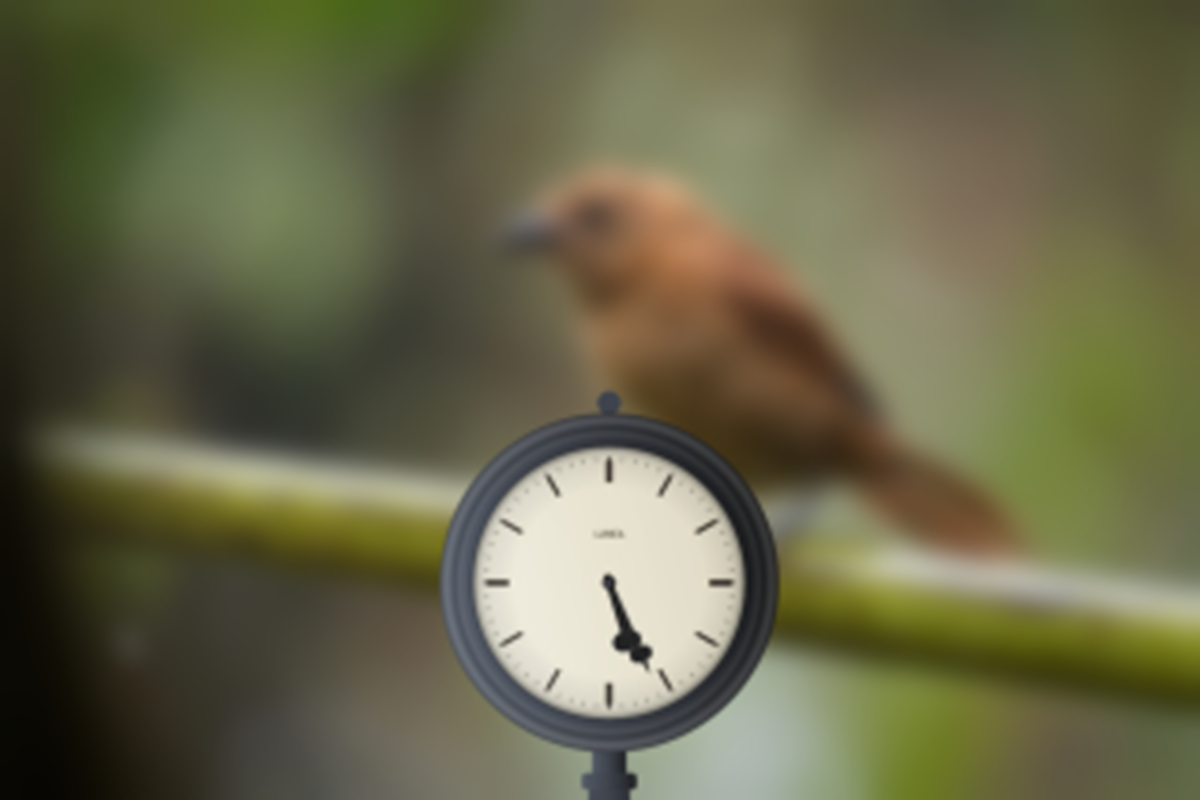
5:26
